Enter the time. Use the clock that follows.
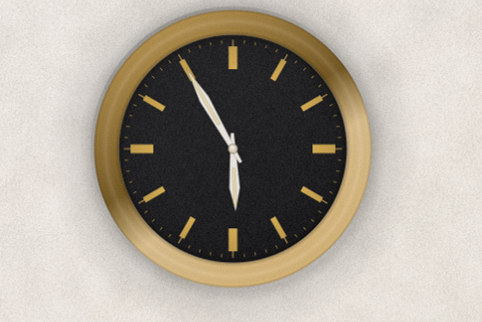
5:55
